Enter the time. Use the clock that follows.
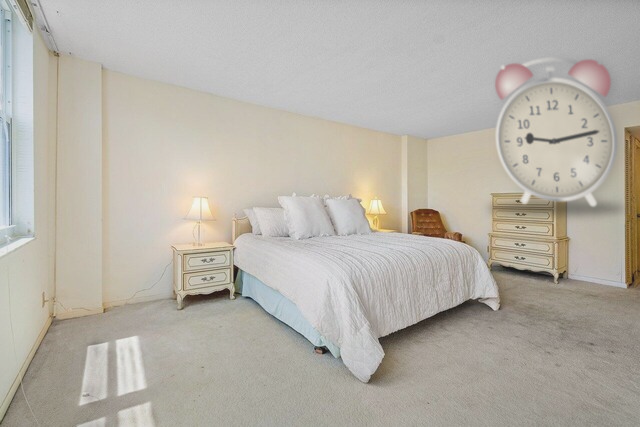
9:13
